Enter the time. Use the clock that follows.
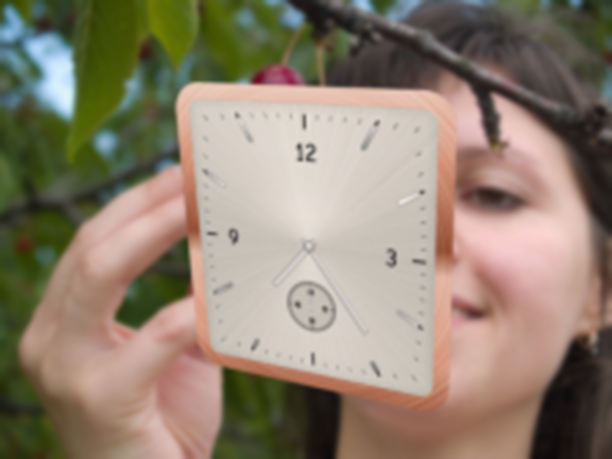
7:24
